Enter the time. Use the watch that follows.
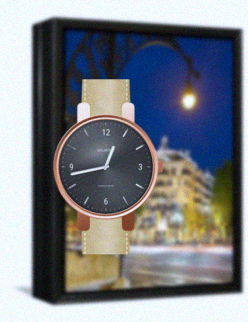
12:43
